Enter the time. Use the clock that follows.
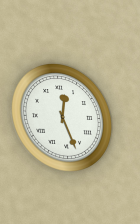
12:27
